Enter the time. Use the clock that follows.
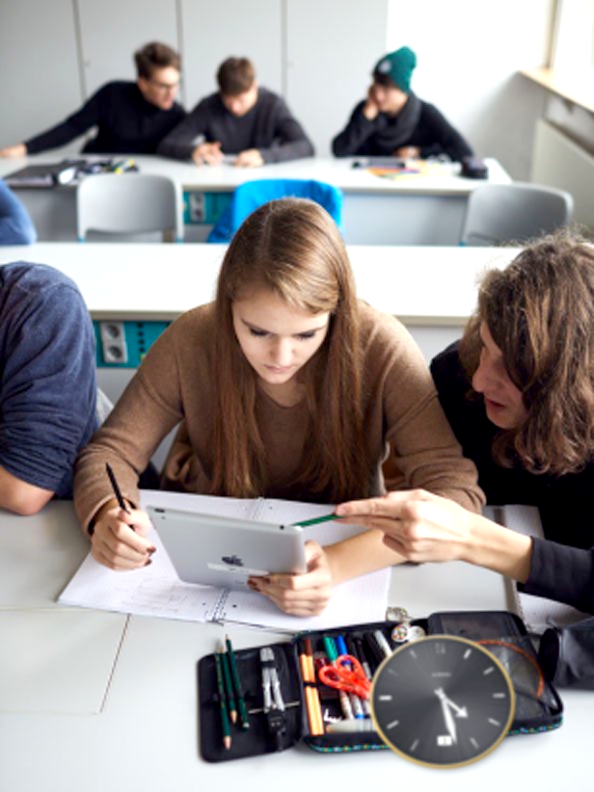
4:28
